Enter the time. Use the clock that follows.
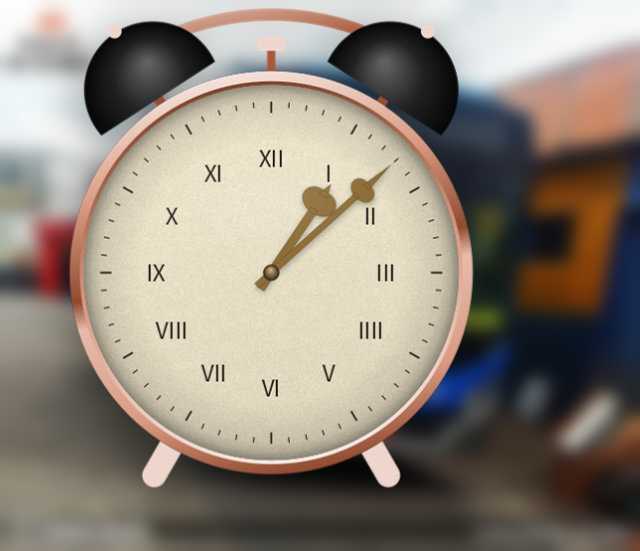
1:08
